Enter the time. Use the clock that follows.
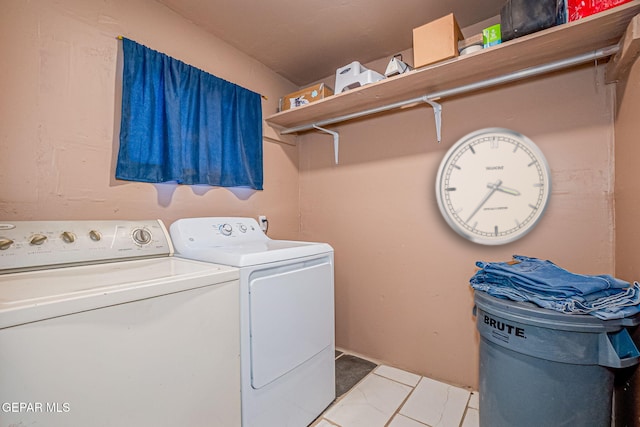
3:37
